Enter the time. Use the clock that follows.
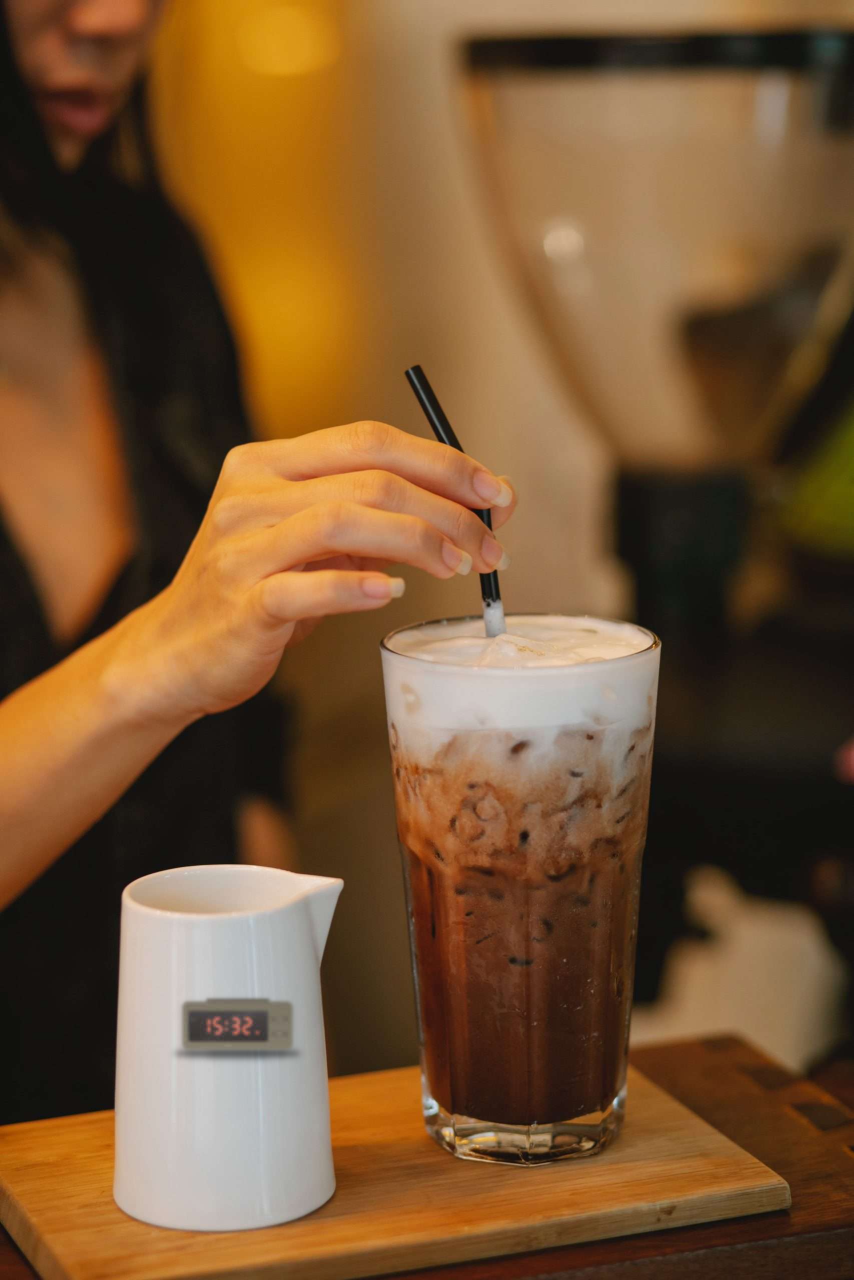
15:32
